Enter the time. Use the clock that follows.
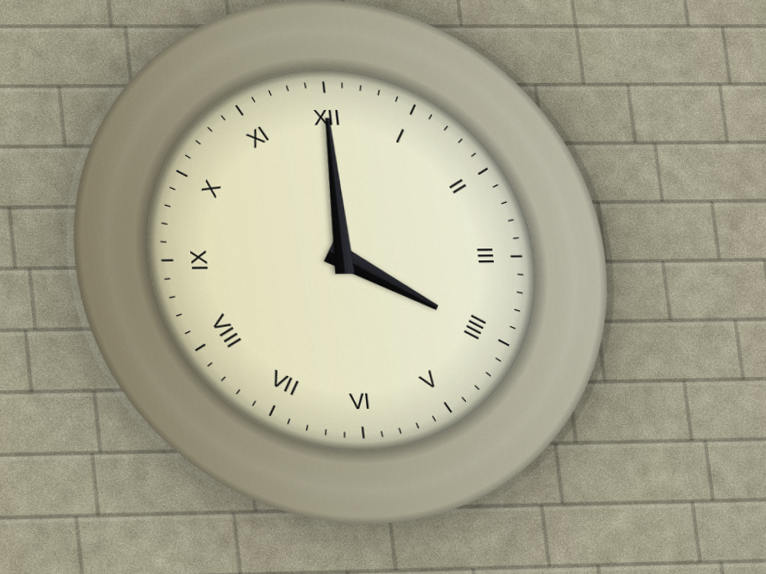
4:00
